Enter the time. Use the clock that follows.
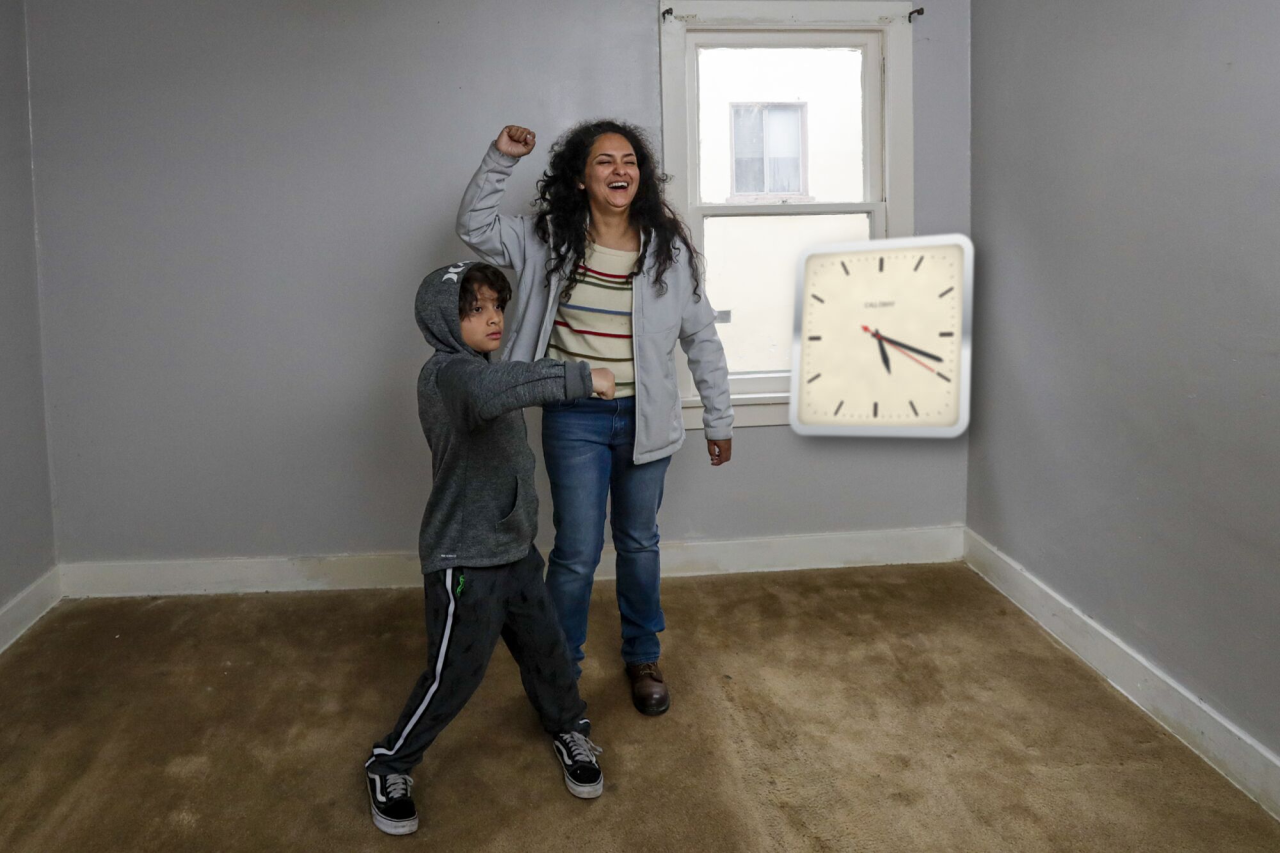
5:18:20
